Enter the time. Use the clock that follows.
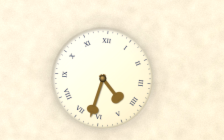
4:32
